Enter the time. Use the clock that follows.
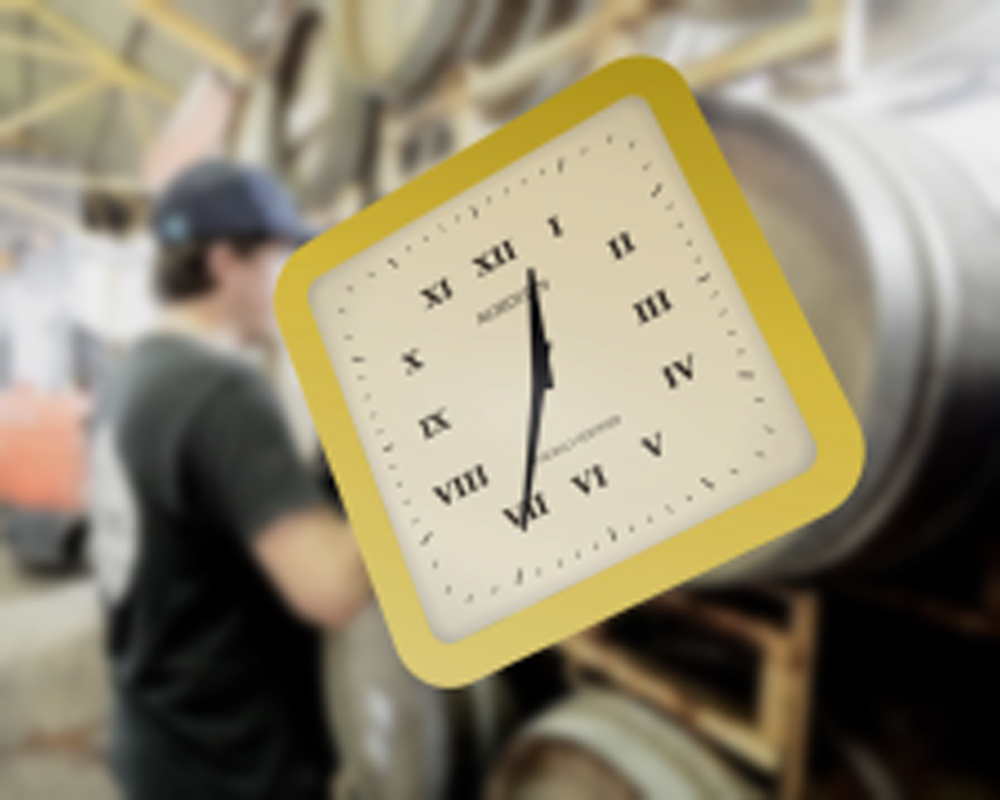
12:35
